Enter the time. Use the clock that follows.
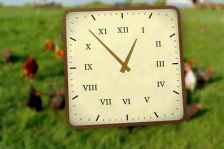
12:53
